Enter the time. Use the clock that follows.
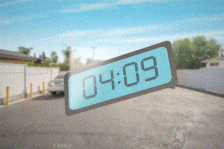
4:09
